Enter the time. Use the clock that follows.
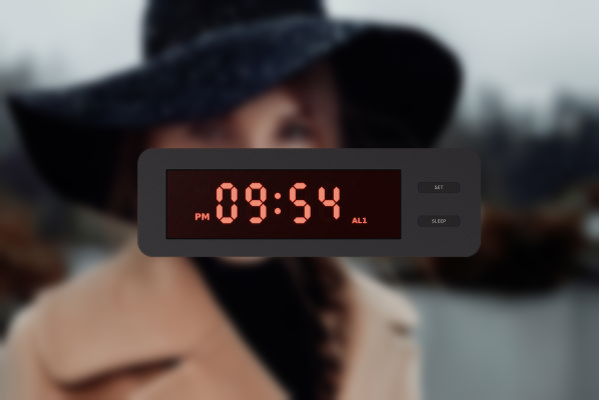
9:54
